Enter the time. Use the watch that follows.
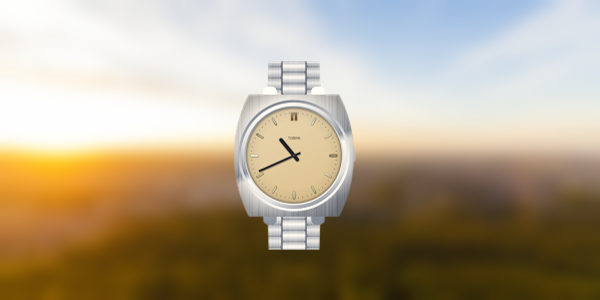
10:41
